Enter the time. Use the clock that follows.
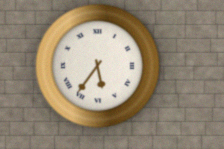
5:36
